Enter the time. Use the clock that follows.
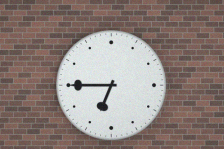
6:45
